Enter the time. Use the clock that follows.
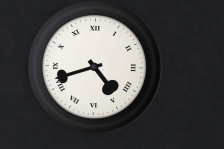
4:42
